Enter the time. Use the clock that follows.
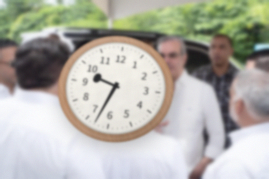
9:33
